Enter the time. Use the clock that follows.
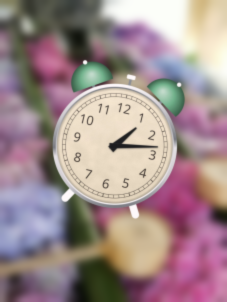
1:13
